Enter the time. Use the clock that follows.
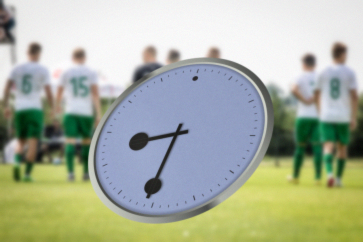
8:31
